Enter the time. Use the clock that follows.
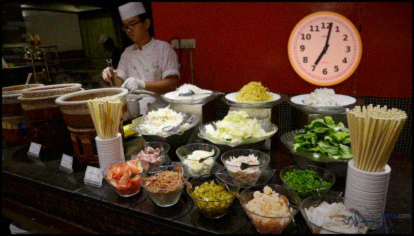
7:02
